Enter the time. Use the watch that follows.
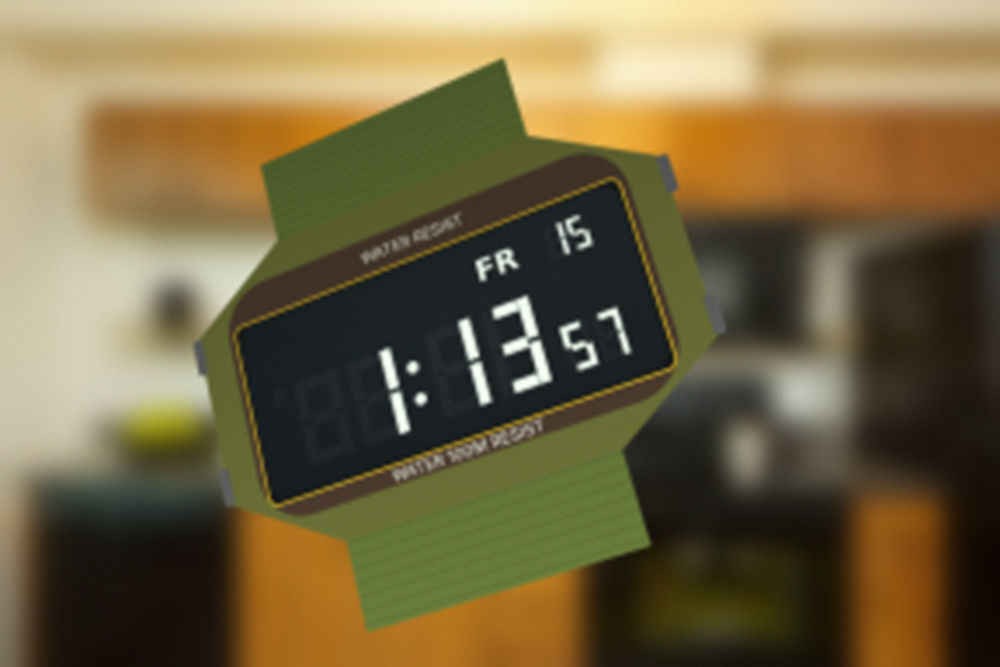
1:13:57
